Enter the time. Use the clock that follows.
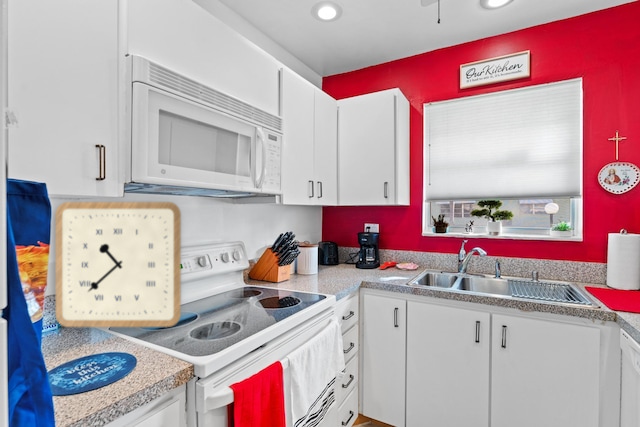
10:38
